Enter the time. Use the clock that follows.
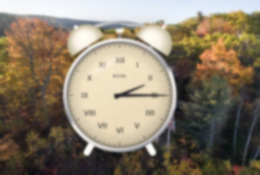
2:15
